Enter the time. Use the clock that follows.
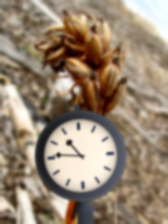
10:46
